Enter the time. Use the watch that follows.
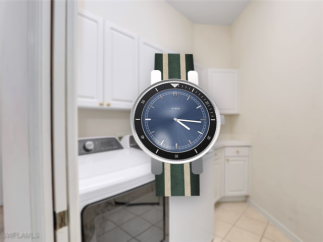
4:16
